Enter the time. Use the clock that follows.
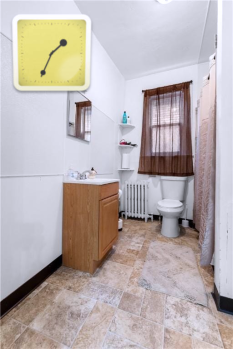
1:34
